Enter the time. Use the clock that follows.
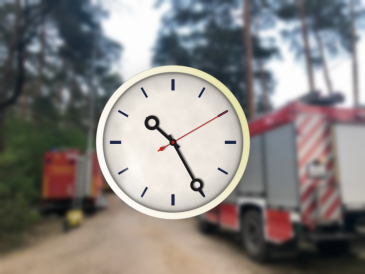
10:25:10
